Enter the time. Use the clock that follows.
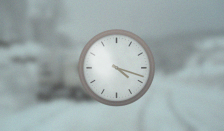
4:18
